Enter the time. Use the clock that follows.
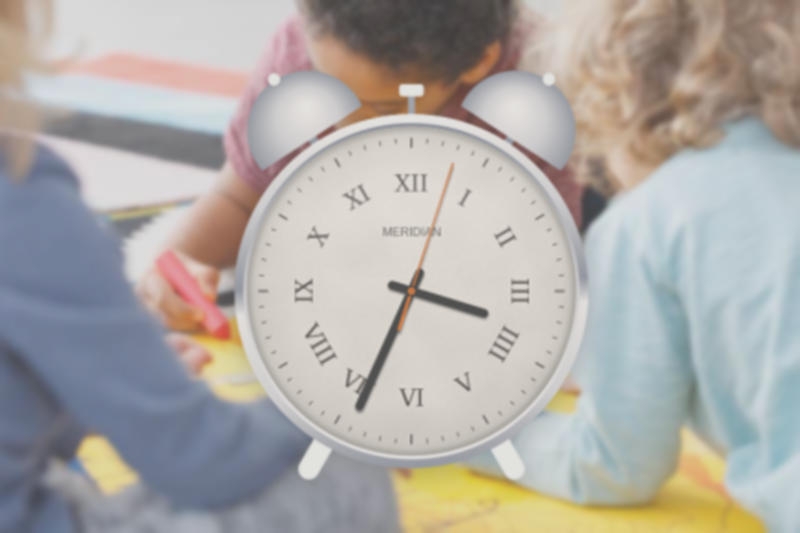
3:34:03
